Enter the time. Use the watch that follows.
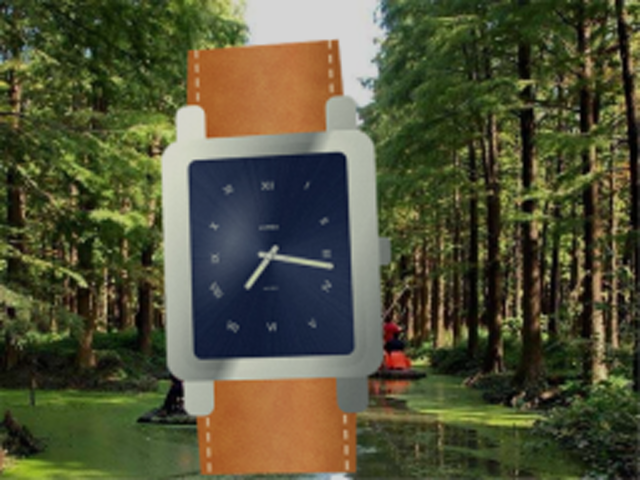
7:17
